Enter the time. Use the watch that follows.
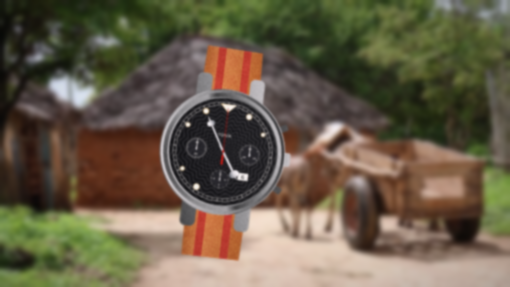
4:55
